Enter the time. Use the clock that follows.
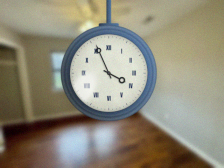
3:56
